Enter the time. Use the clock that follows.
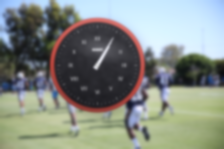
1:05
